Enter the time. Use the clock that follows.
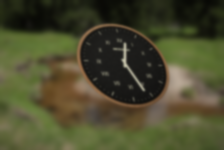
12:26
